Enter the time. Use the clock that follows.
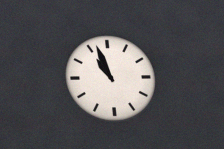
10:57
